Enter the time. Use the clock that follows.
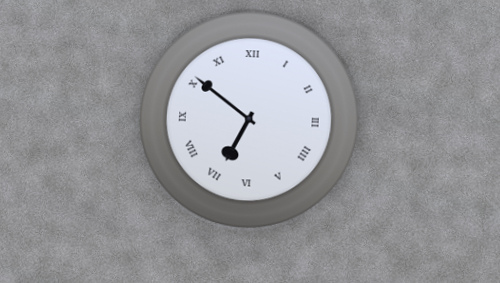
6:51
